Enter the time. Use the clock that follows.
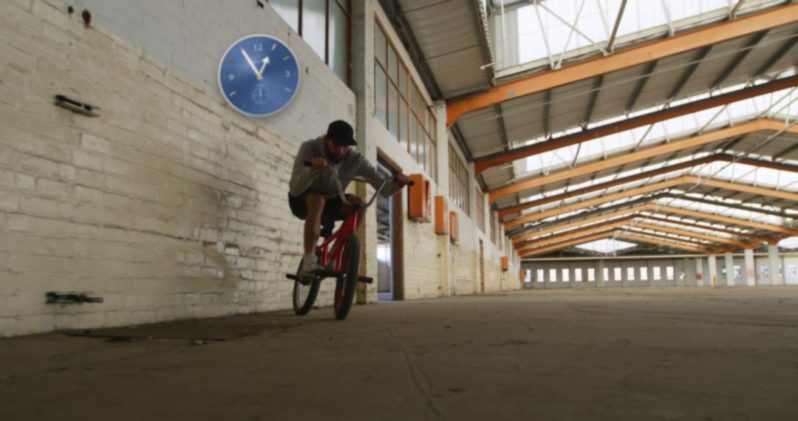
12:55
